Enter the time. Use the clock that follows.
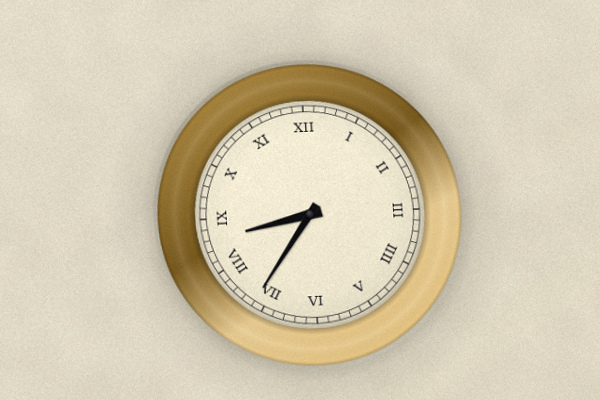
8:36
